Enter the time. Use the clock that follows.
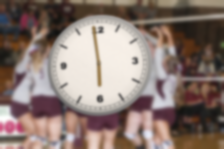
5:59
